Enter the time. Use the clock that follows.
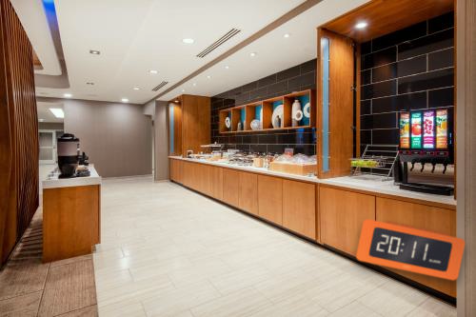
20:11
